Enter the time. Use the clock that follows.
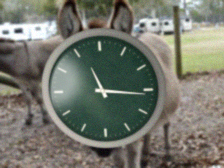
11:16
